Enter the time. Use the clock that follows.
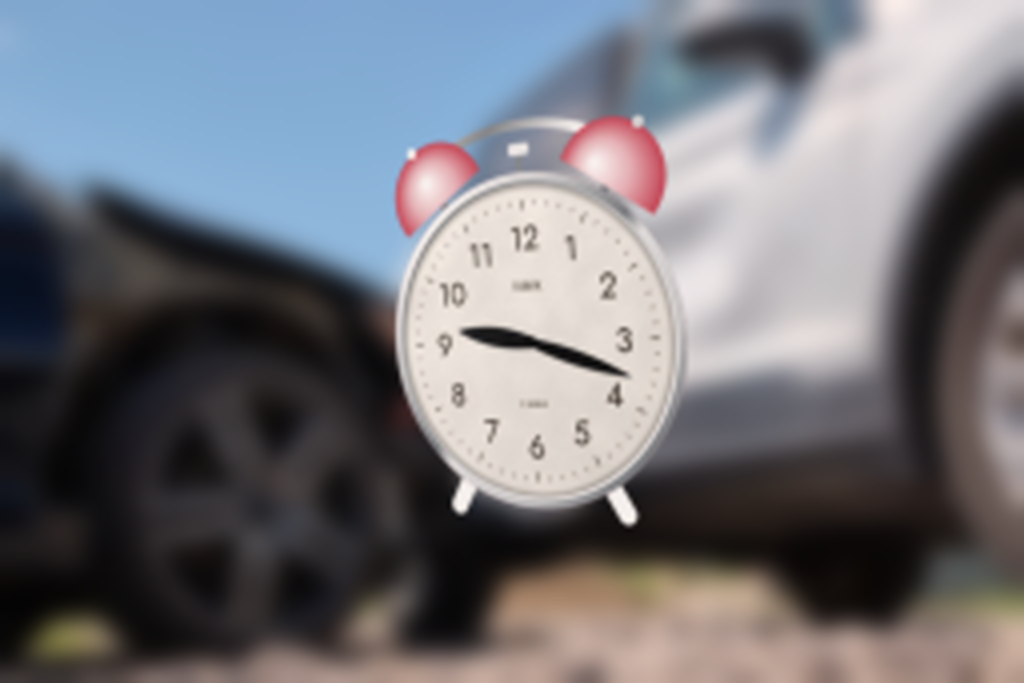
9:18
